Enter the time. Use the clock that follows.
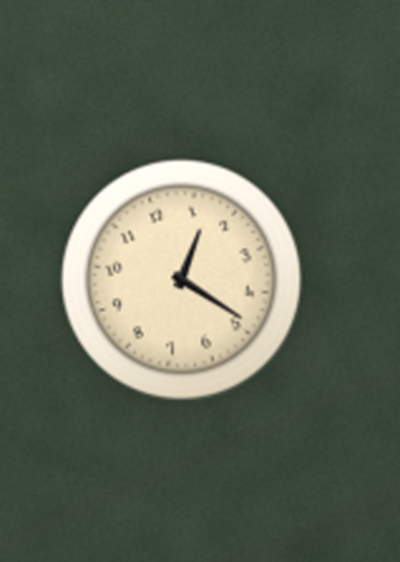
1:24
